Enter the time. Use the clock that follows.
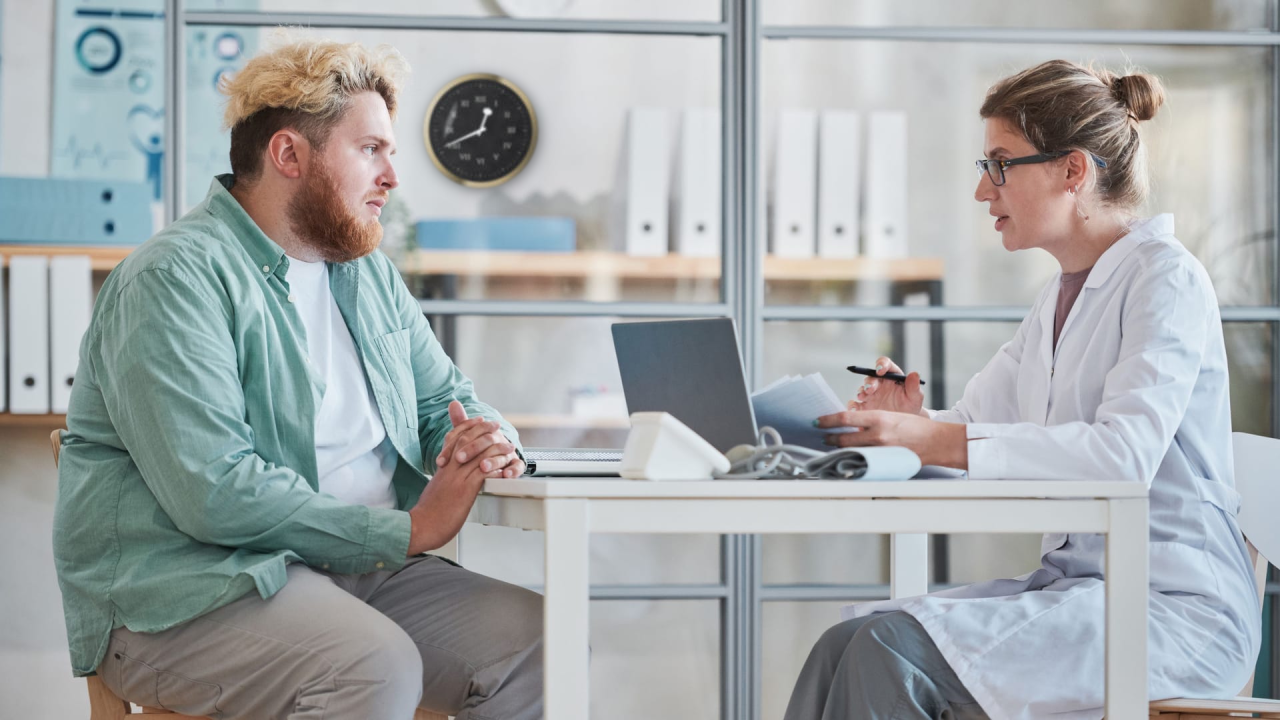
12:41
